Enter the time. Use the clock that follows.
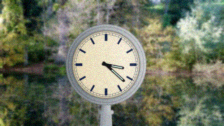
3:22
